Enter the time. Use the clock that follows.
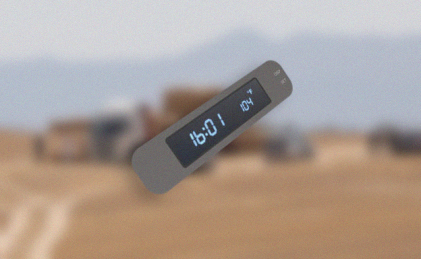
16:01
